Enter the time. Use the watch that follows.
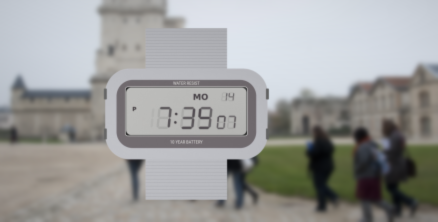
7:39:07
